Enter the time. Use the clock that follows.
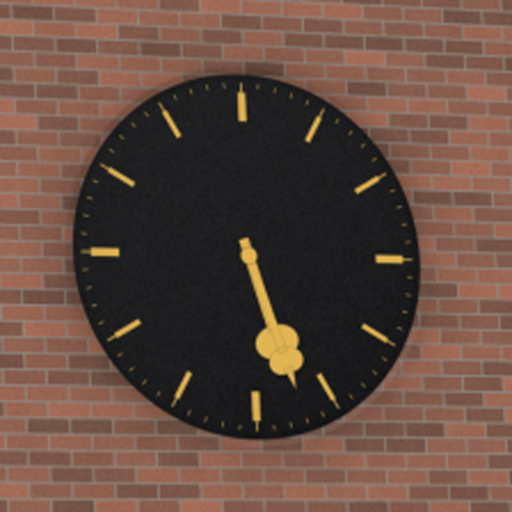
5:27
